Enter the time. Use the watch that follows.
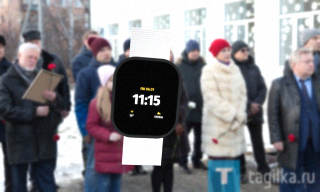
11:15
